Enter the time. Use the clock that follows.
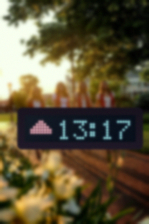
13:17
